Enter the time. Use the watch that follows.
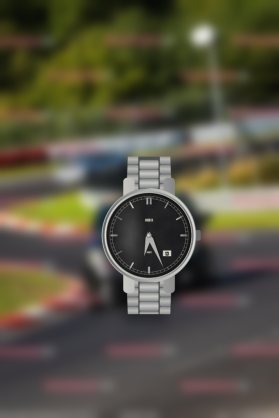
6:26
